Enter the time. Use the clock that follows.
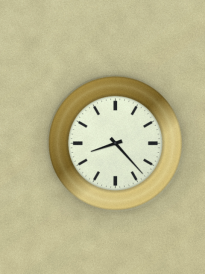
8:23
